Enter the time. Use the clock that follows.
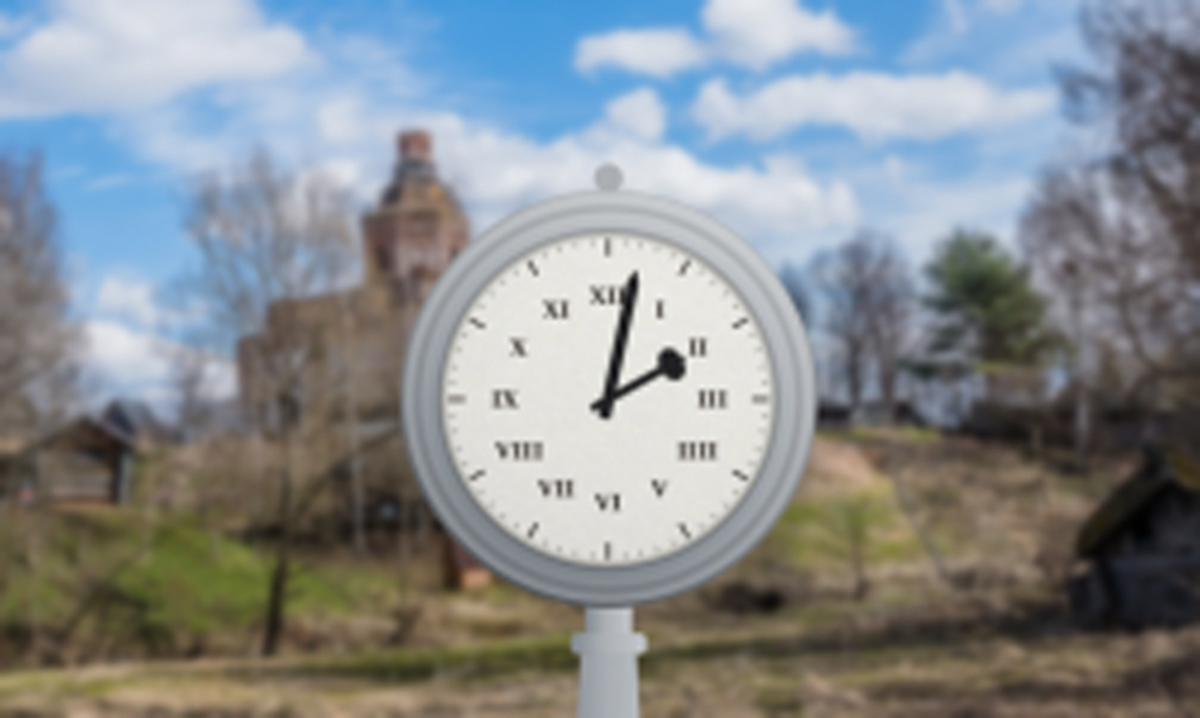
2:02
